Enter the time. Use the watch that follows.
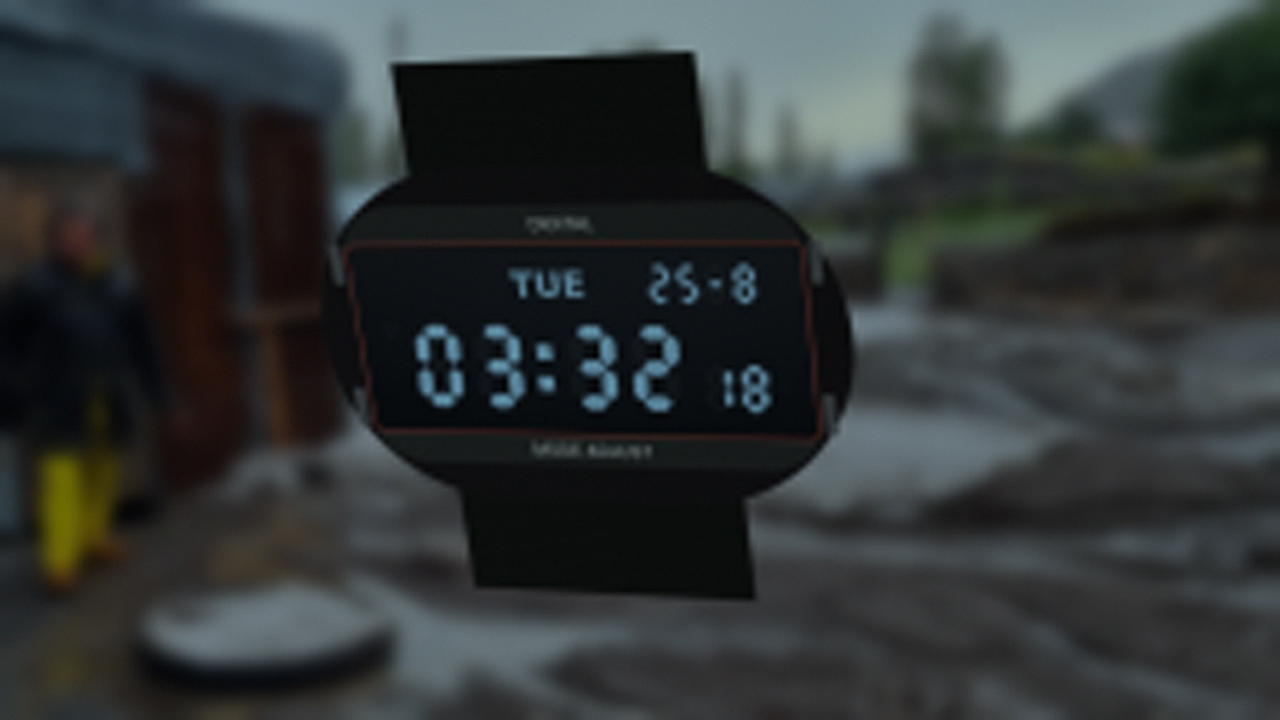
3:32:18
